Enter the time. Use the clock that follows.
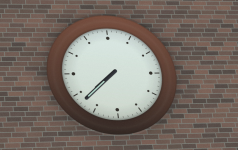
7:38
